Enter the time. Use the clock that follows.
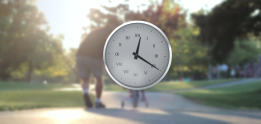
12:20
